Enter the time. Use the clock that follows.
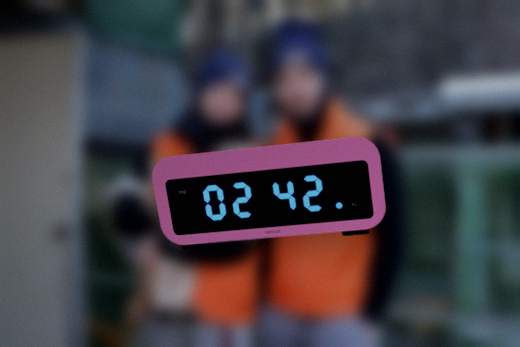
2:42
